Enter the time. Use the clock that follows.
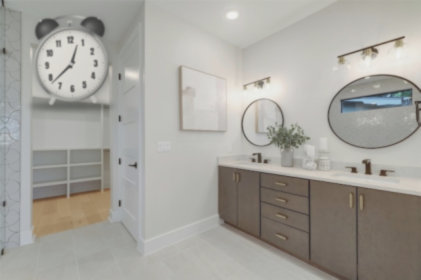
12:38
